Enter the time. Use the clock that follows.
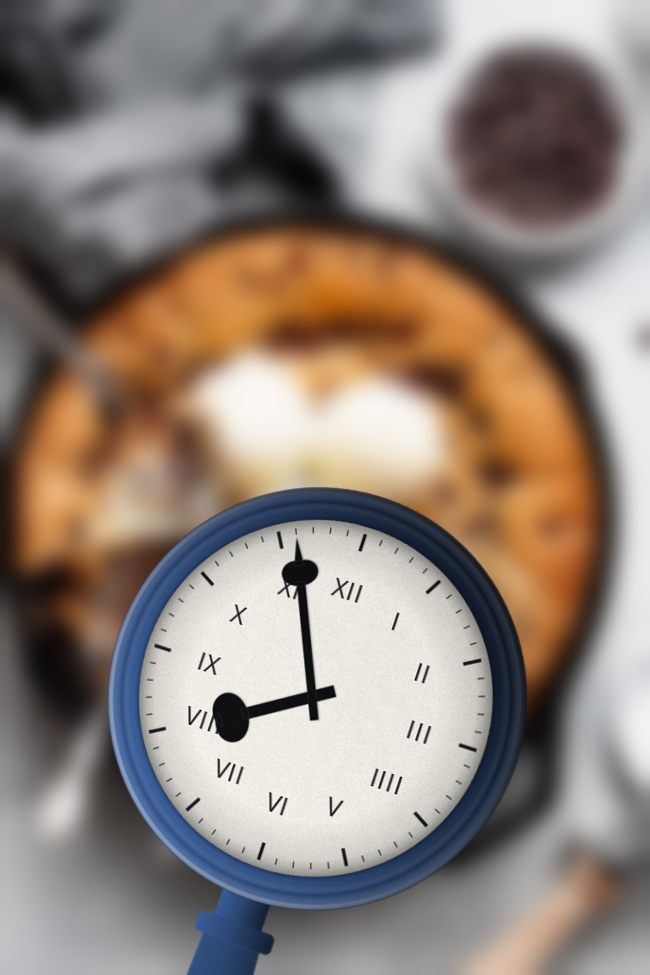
7:56
